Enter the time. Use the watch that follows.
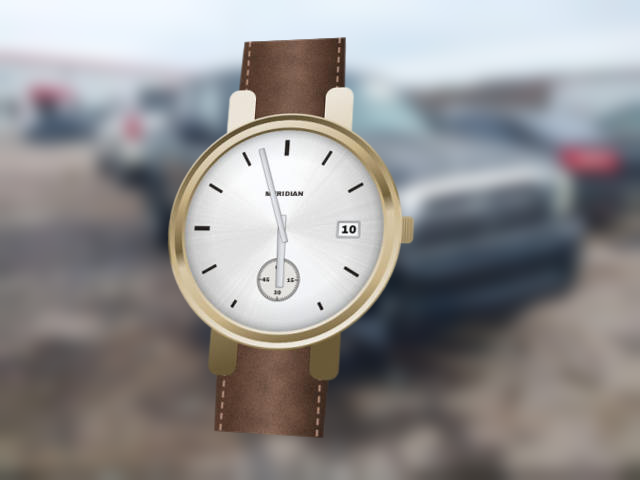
5:57
